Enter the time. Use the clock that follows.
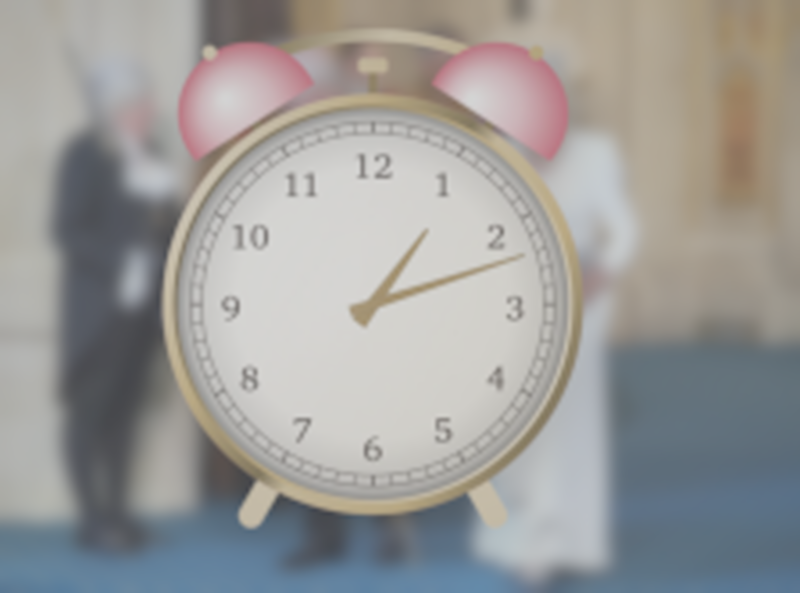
1:12
